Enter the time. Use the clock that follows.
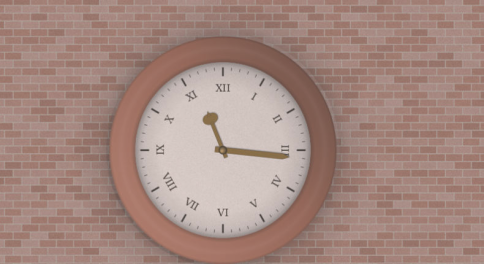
11:16
